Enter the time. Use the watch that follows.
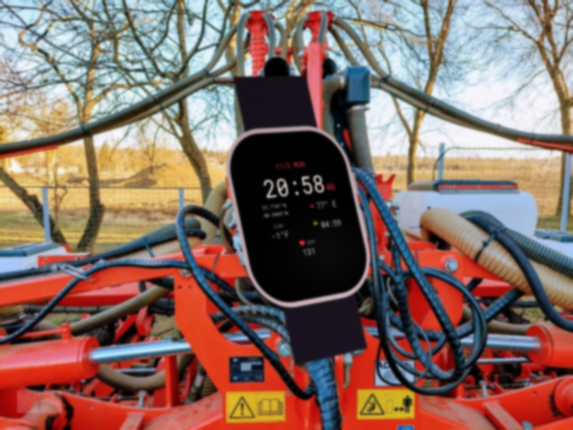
20:58
